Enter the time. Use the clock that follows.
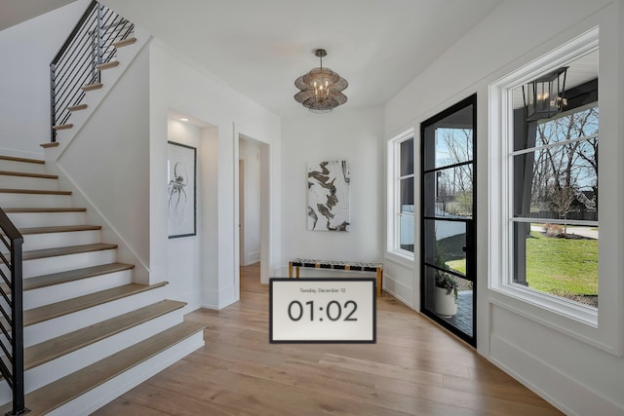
1:02
